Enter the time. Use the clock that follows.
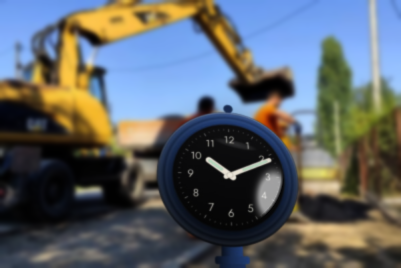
10:11
